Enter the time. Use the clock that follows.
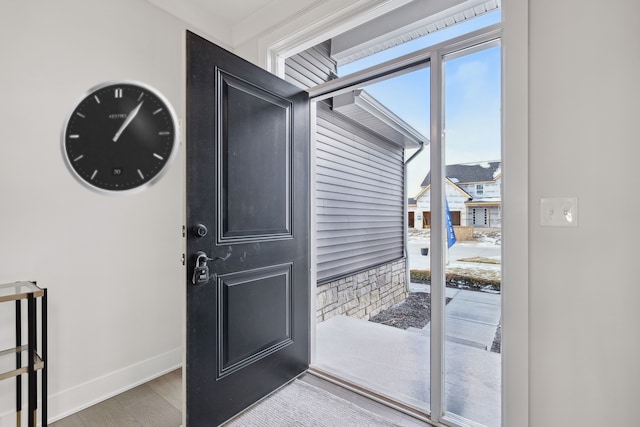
1:06
